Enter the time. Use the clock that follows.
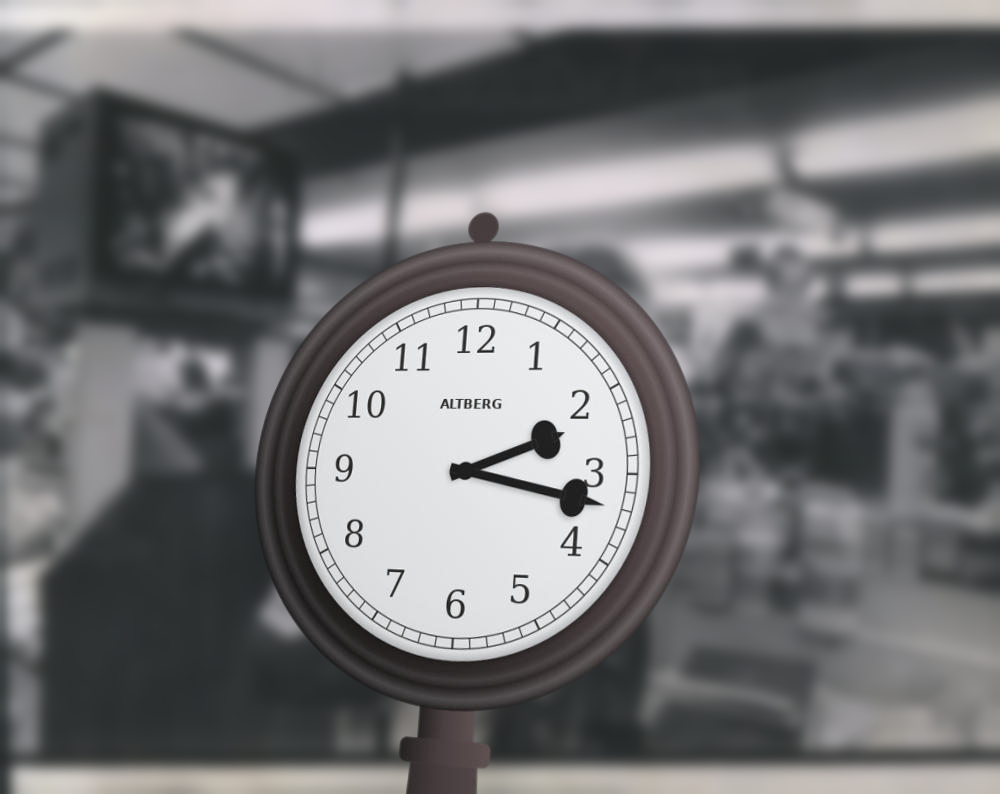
2:17
